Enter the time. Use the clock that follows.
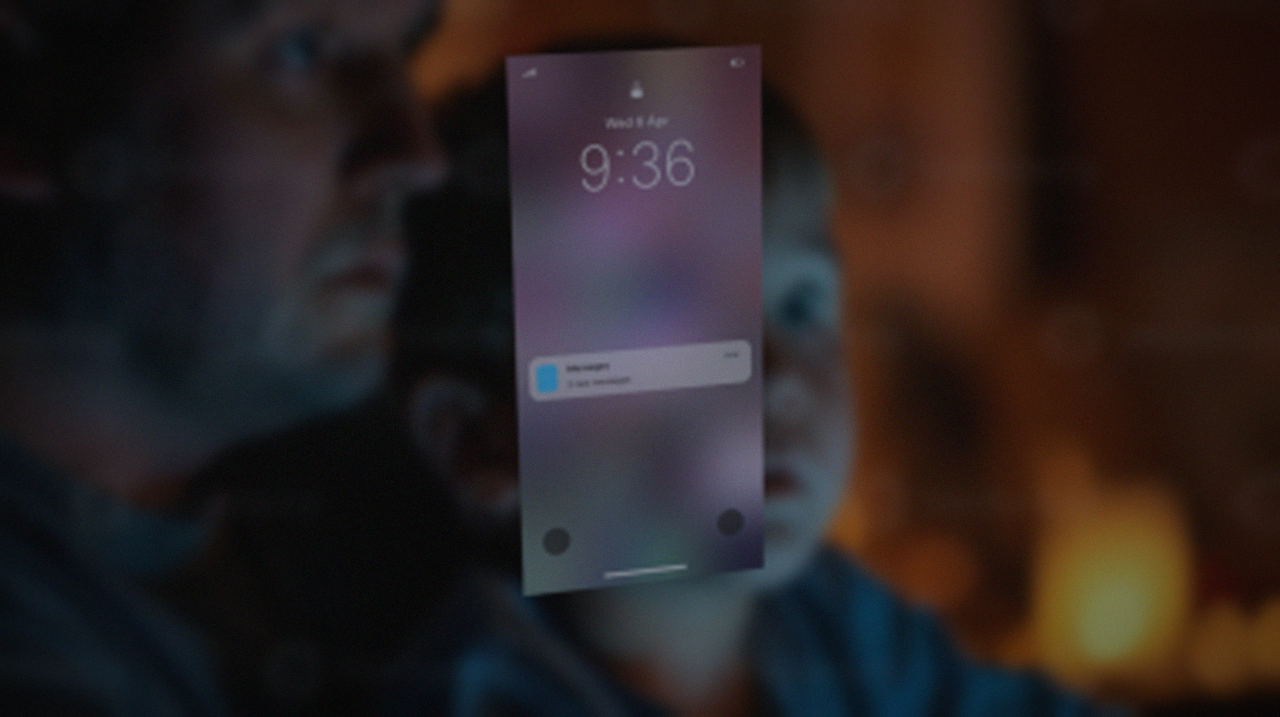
9:36
